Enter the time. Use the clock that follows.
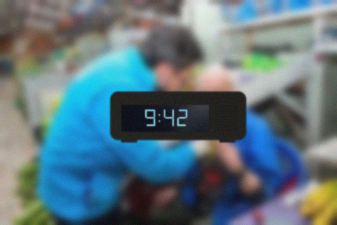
9:42
